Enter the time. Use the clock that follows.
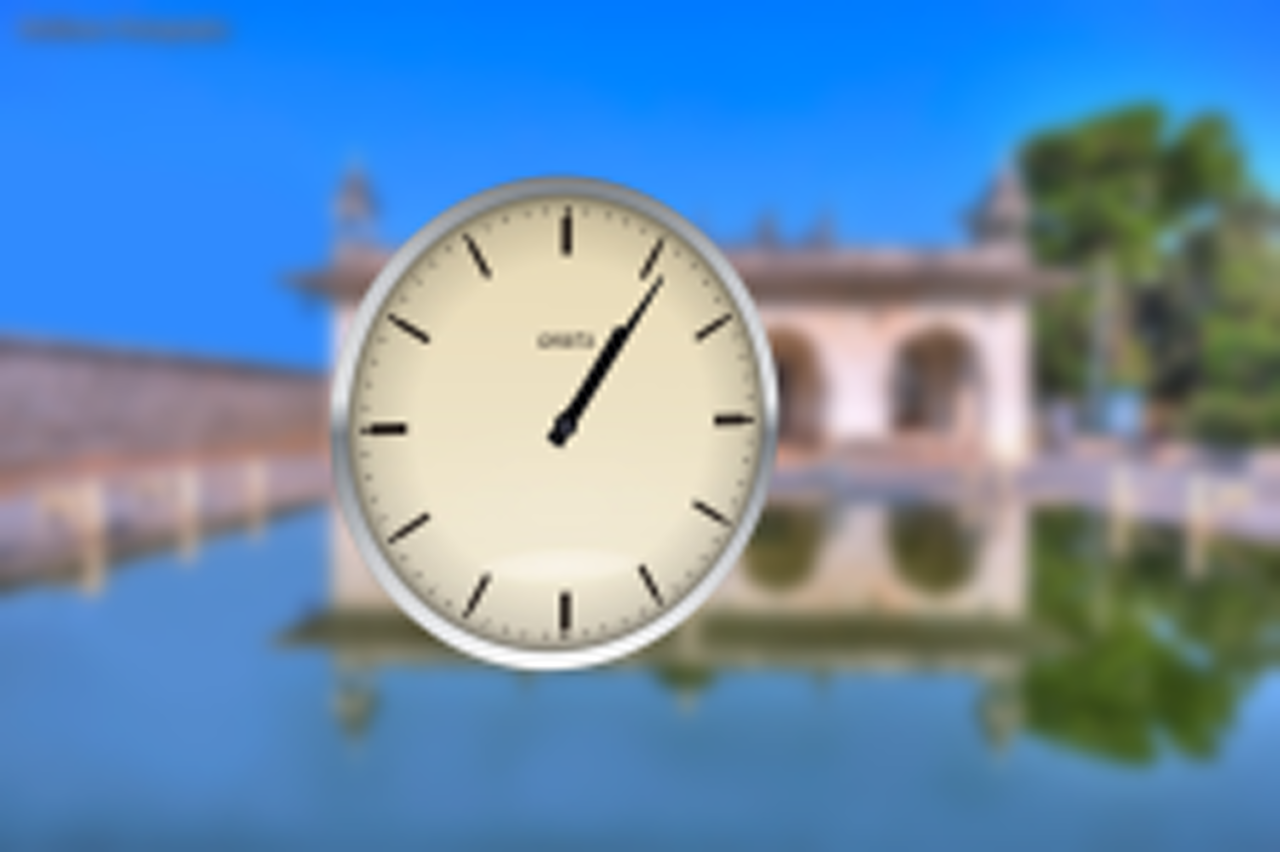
1:06
